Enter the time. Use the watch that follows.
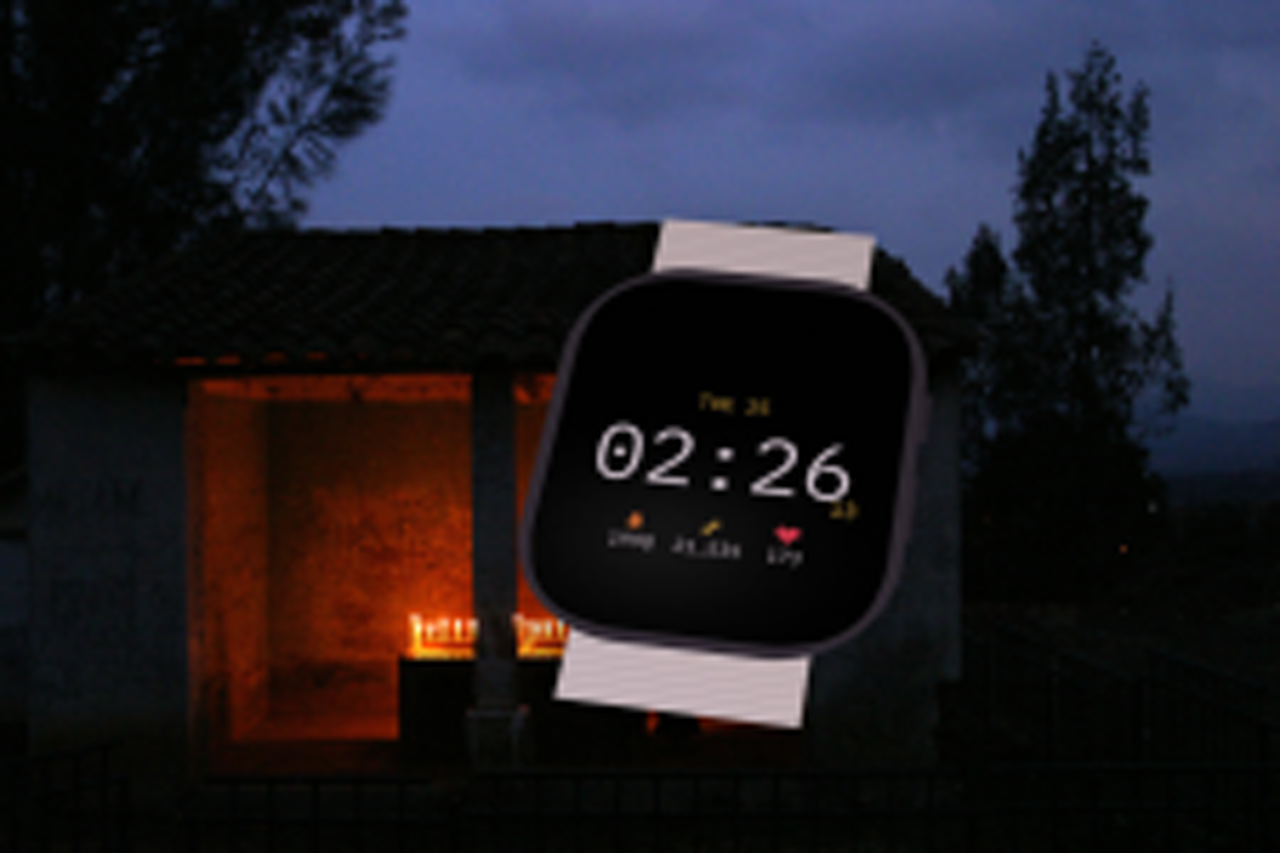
2:26
